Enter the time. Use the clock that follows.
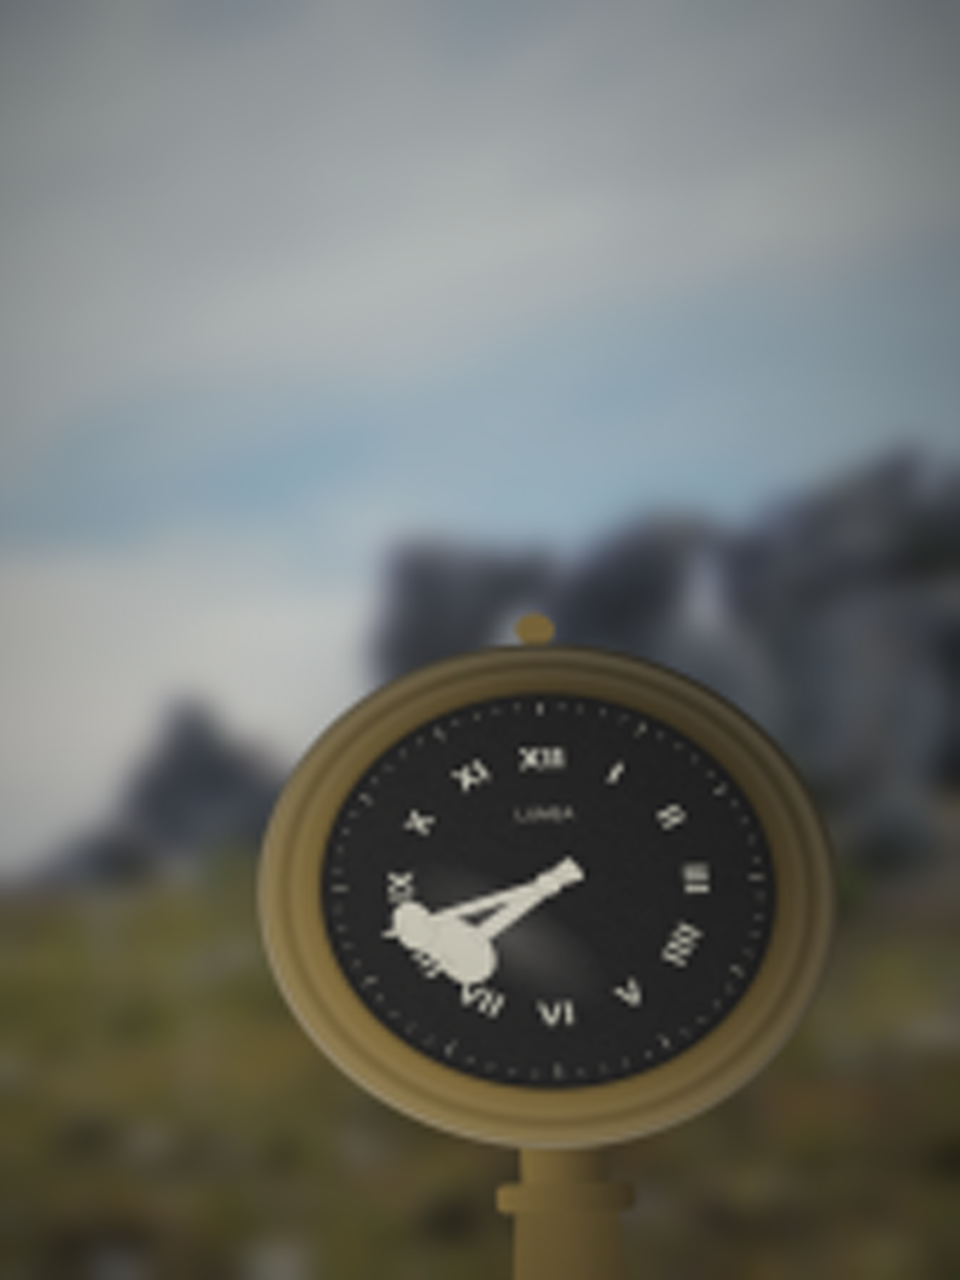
7:42
